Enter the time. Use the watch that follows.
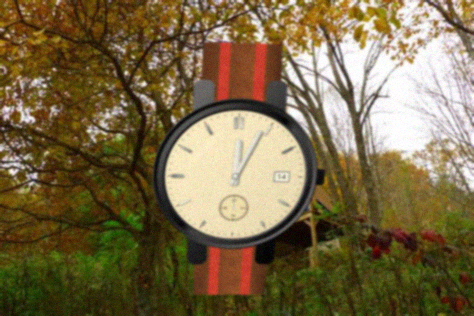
12:04
